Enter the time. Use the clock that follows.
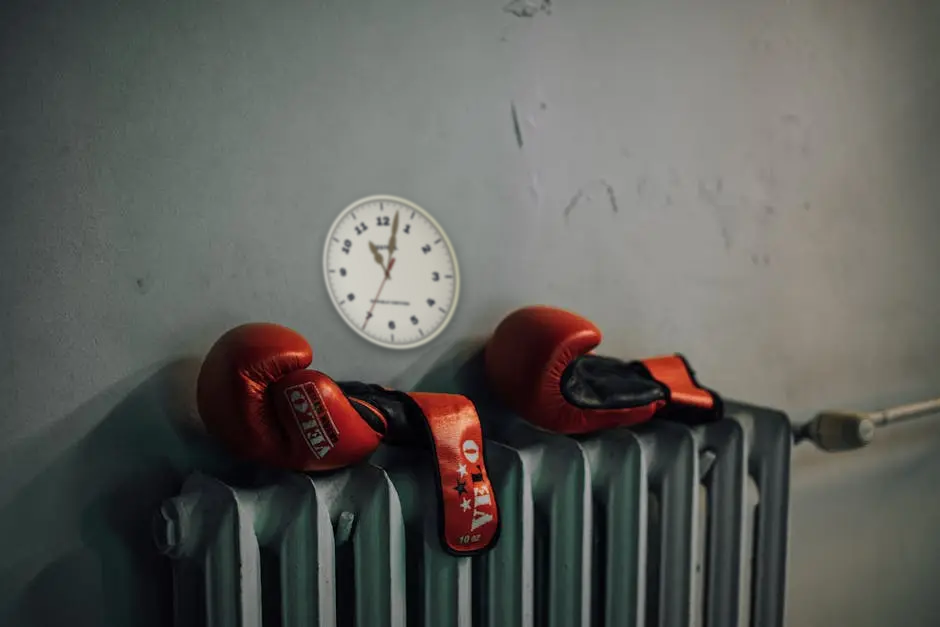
11:02:35
